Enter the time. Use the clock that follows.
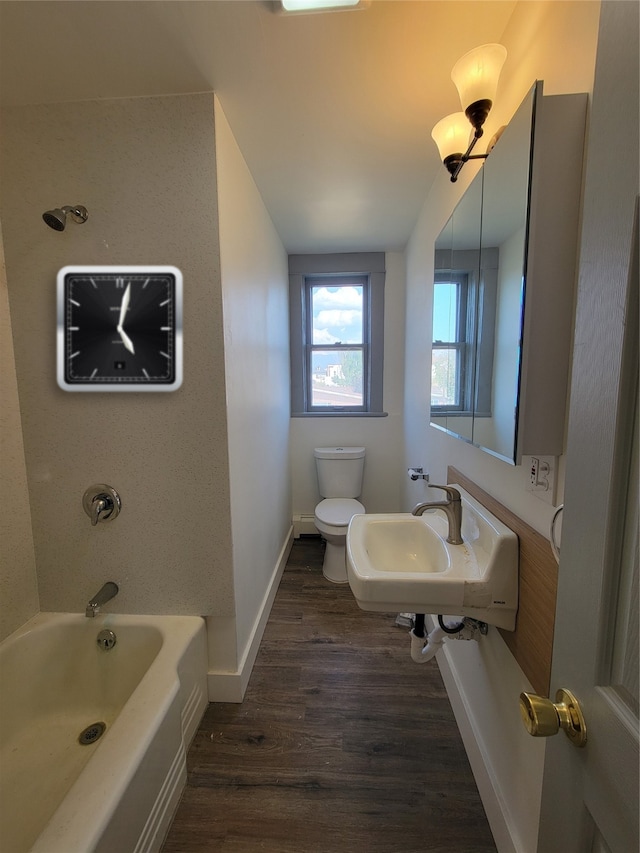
5:02
